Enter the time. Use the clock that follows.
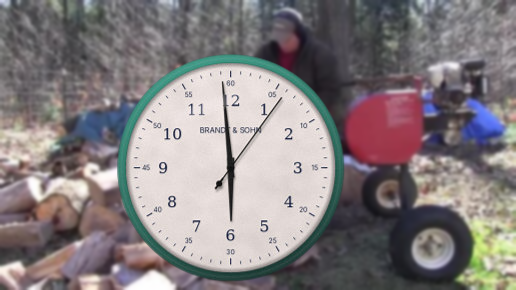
5:59:06
